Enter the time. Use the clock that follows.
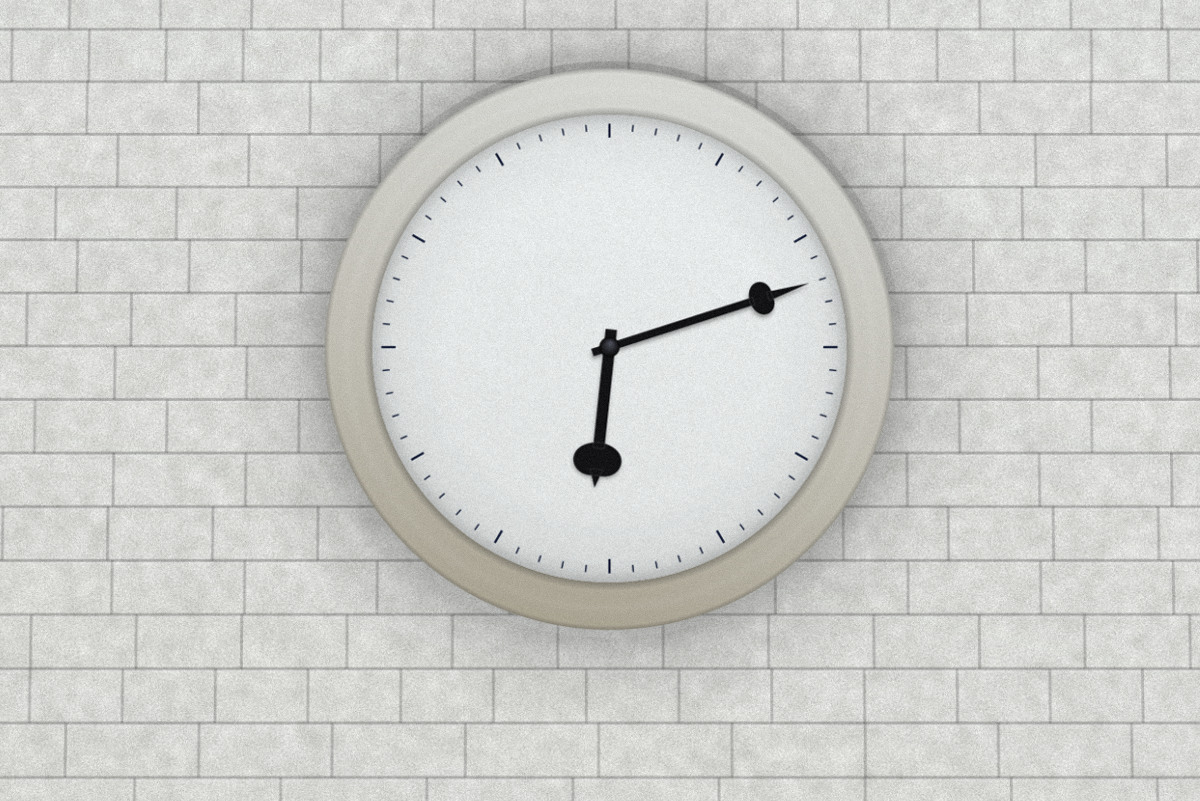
6:12
